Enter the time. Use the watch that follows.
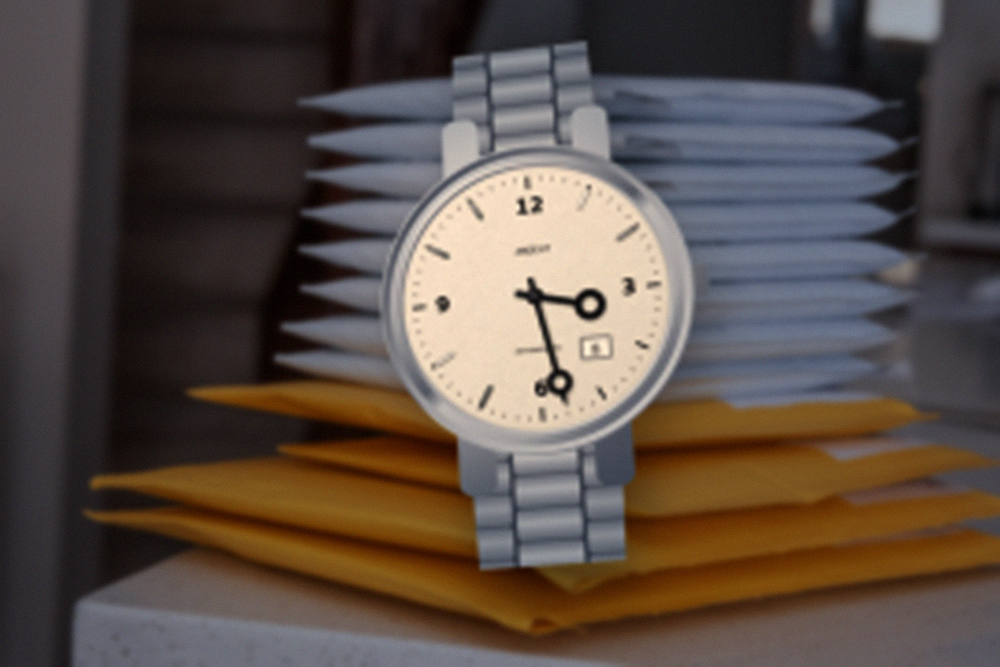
3:28
